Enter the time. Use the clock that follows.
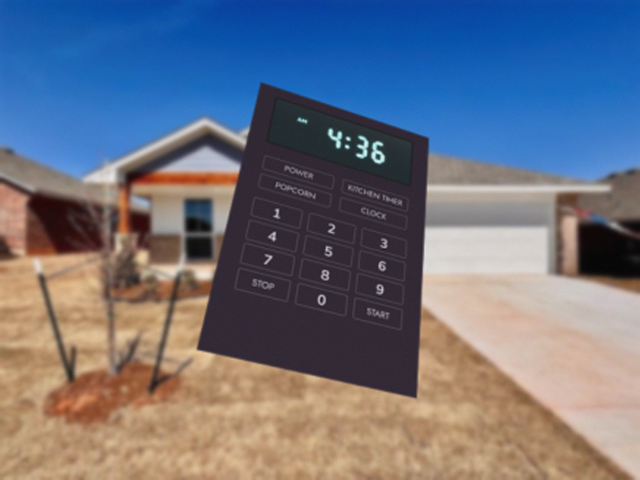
4:36
